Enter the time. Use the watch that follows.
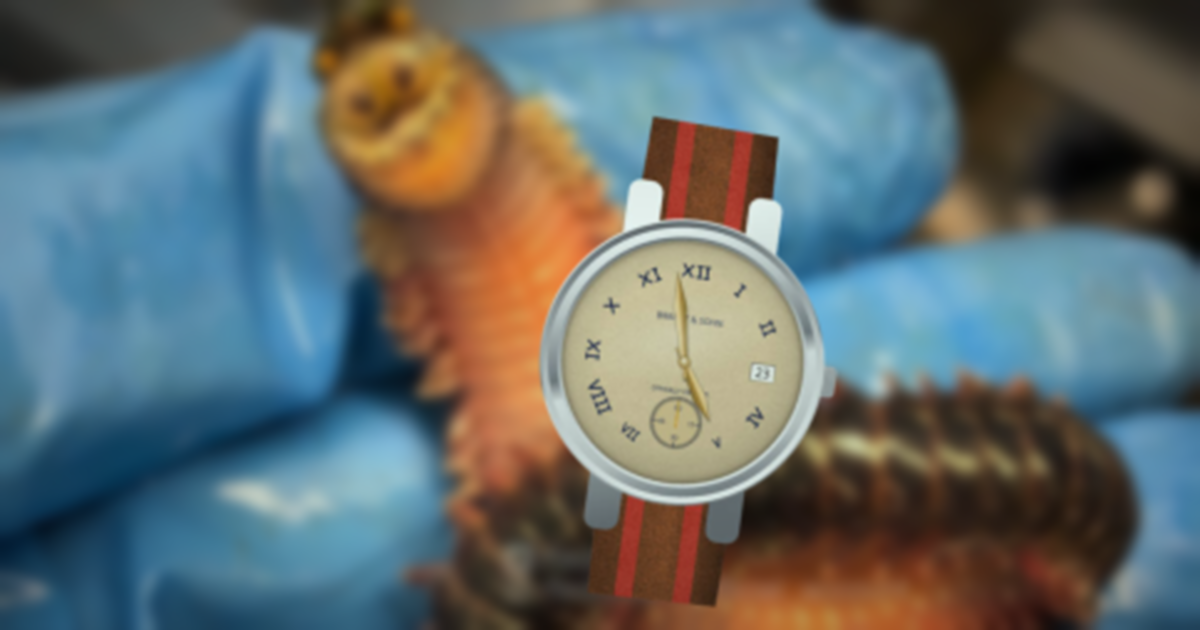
4:58
